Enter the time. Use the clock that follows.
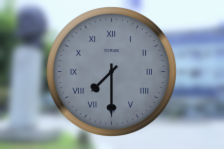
7:30
